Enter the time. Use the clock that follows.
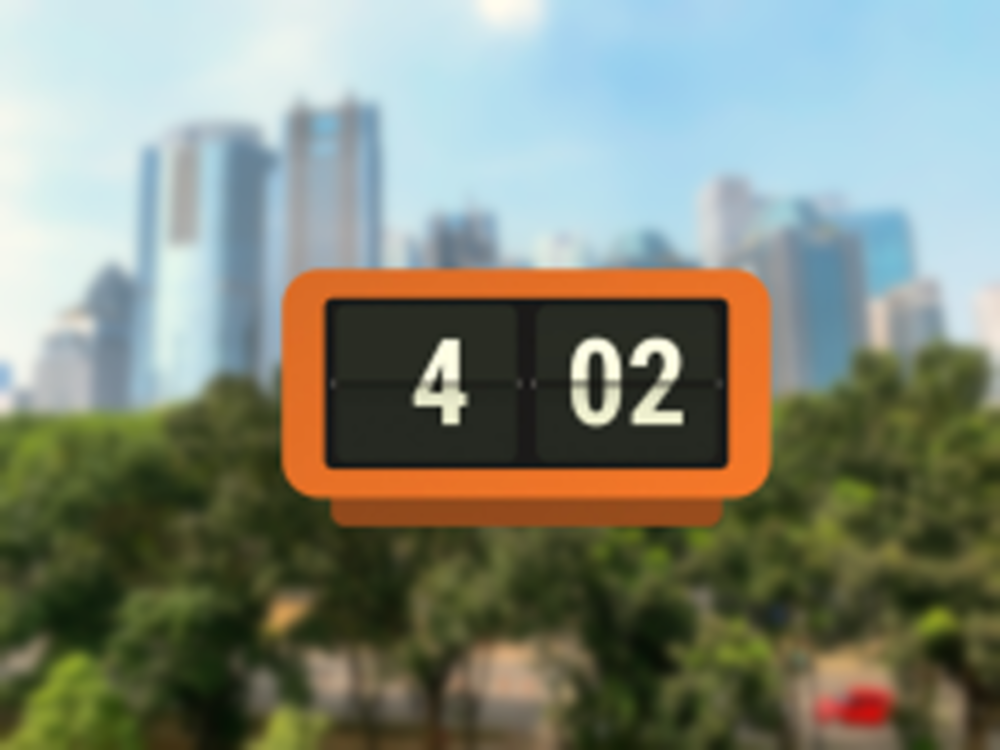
4:02
